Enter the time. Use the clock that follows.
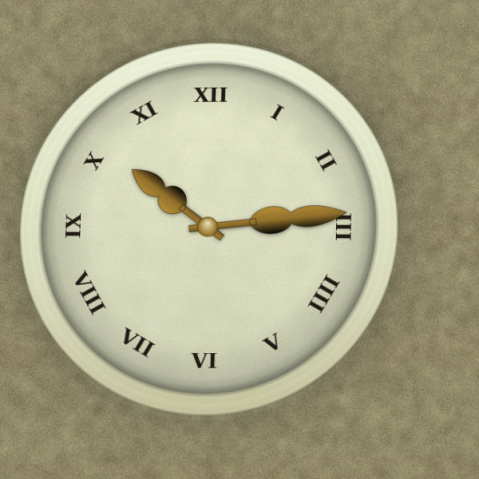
10:14
